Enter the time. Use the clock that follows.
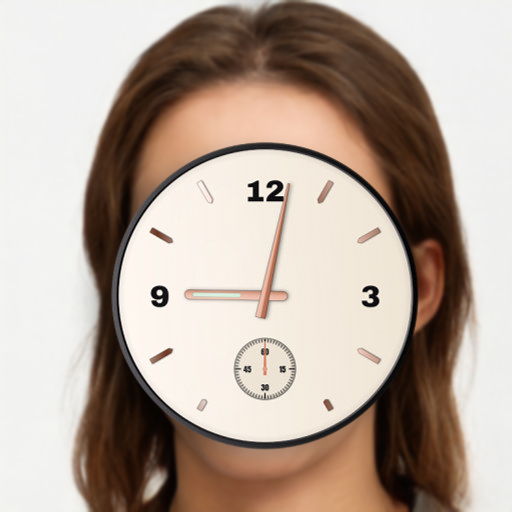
9:02
